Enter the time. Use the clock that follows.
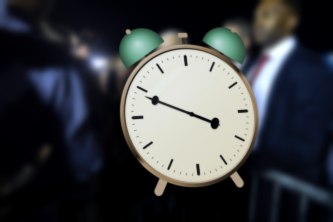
3:49
